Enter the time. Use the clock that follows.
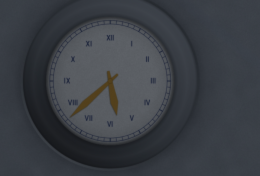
5:38
